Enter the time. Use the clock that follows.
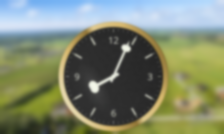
8:04
